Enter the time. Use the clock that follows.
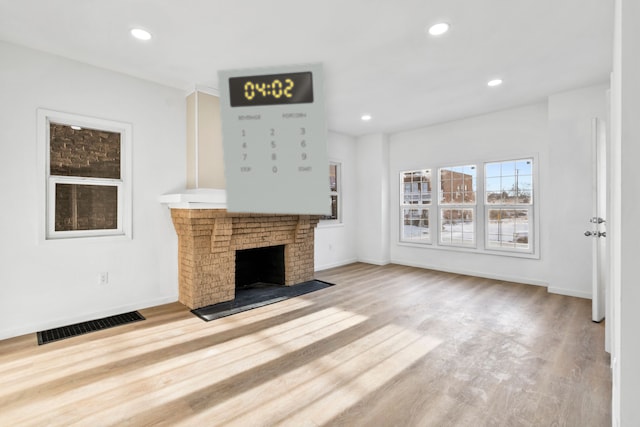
4:02
